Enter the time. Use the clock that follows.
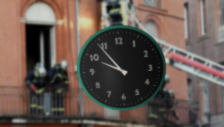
9:54
